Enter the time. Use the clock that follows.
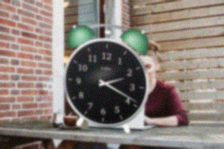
2:19
